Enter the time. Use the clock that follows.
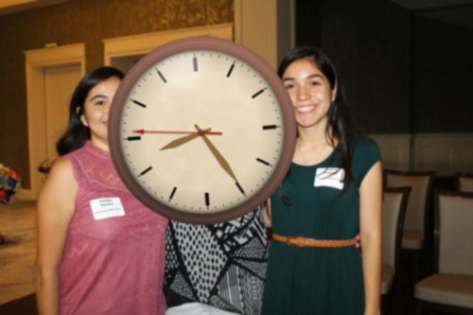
8:24:46
